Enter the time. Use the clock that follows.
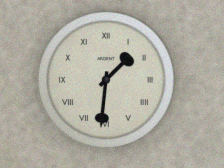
1:31
